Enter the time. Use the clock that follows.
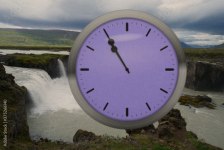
10:55
